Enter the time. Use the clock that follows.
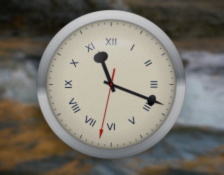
11:18:32
